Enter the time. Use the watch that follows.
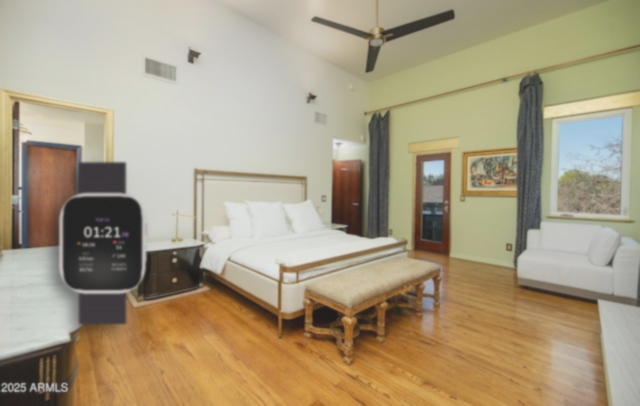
1:21
